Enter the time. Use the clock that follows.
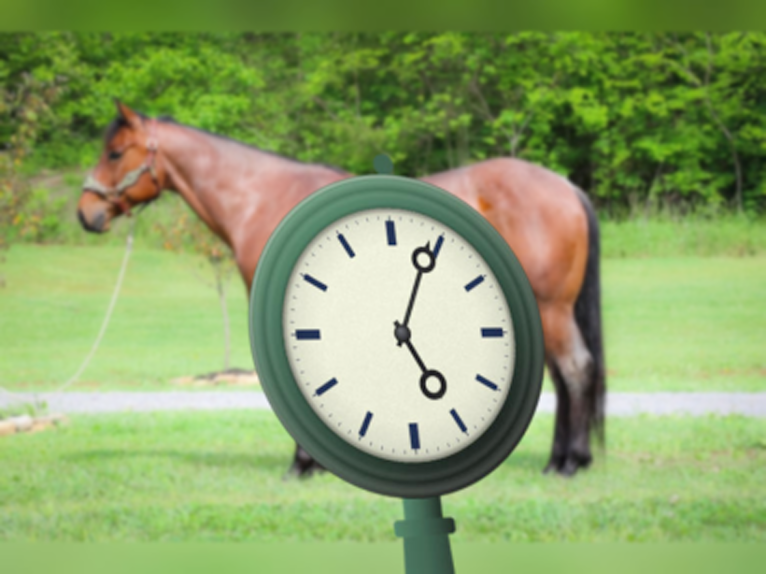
5:04
